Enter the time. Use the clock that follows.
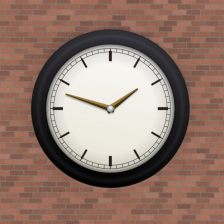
1:48
